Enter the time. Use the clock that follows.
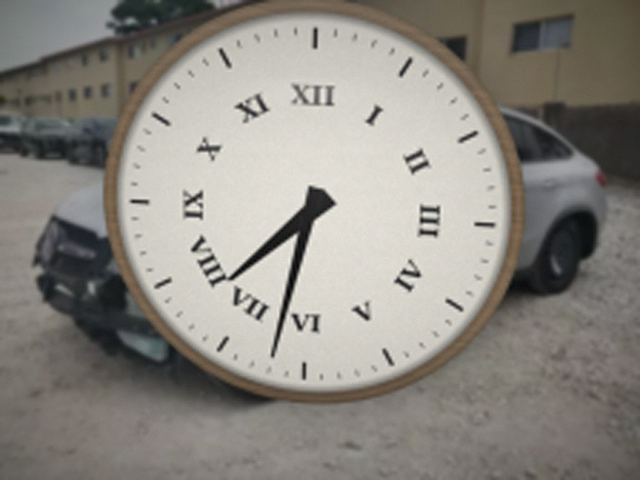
7:32
